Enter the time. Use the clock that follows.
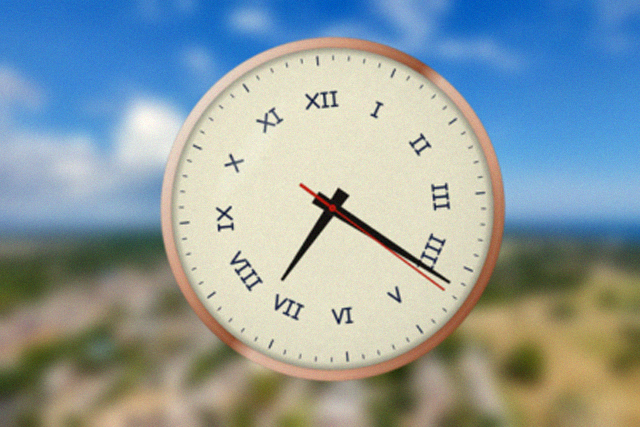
7:21:22
